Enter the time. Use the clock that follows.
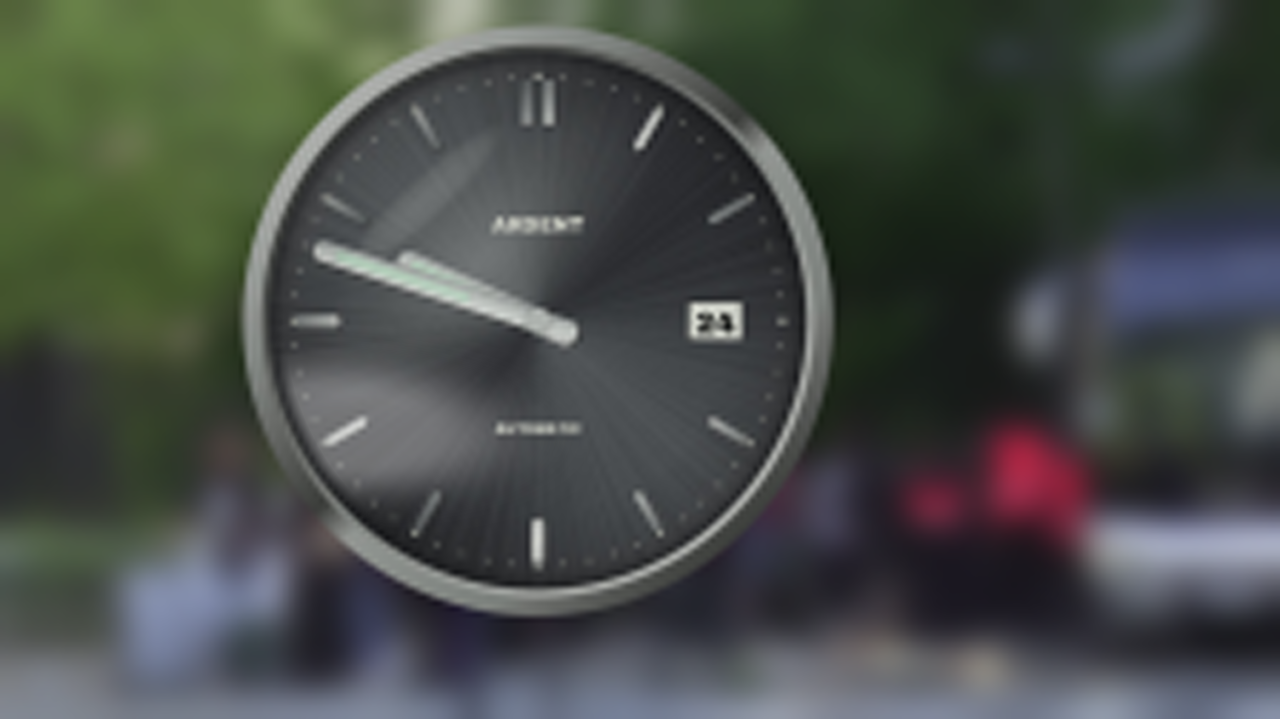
9:48
